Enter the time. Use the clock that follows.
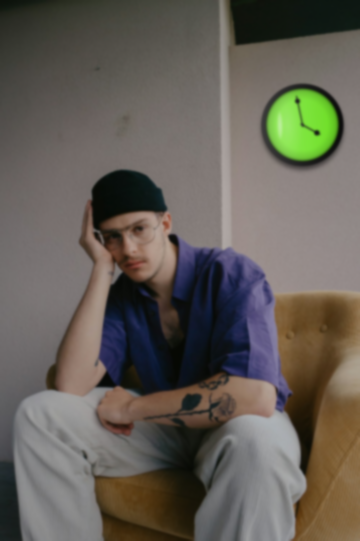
3:58
